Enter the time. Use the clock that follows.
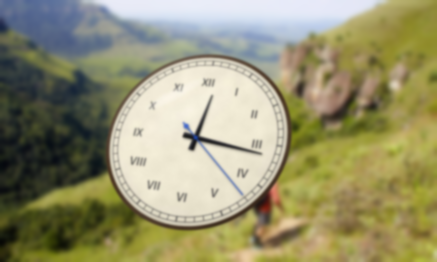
12:16:22
